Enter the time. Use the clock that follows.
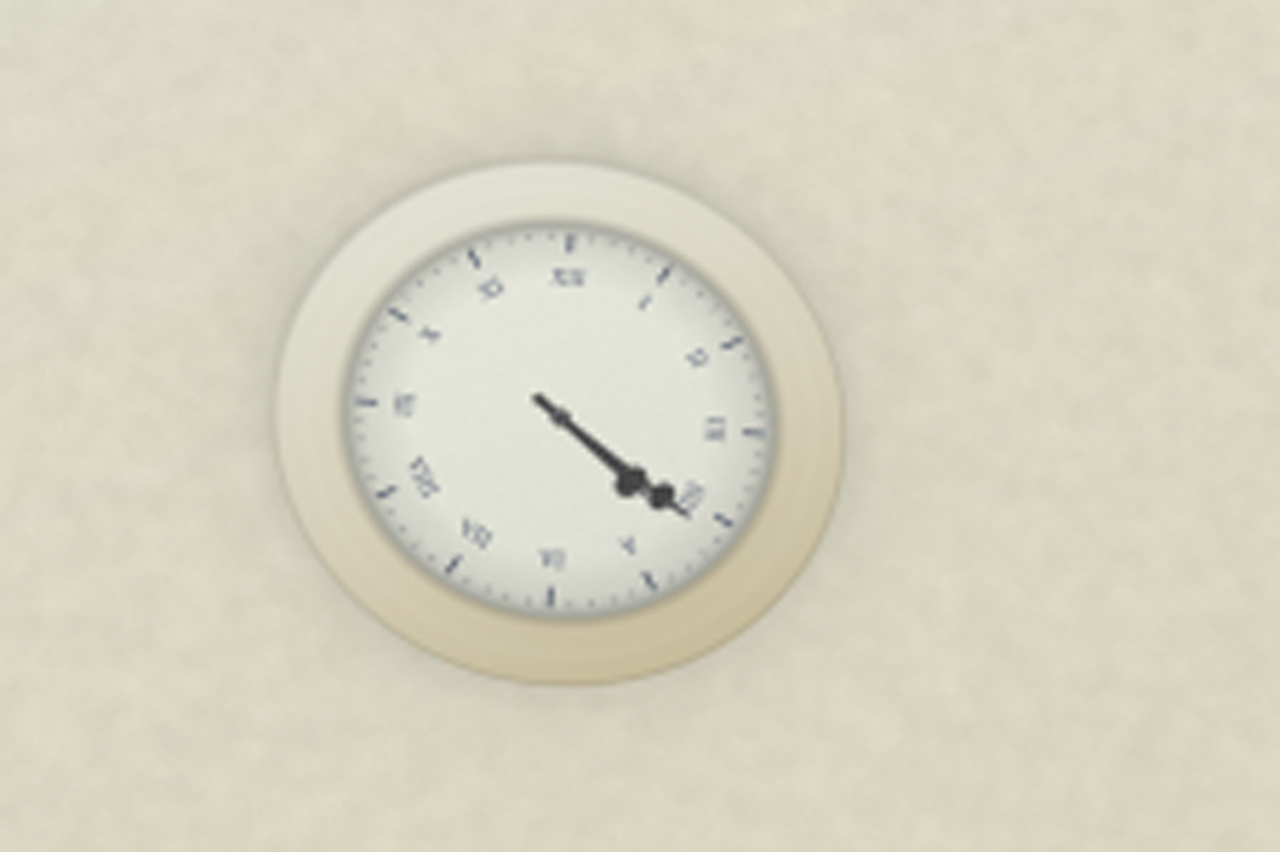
4:21
